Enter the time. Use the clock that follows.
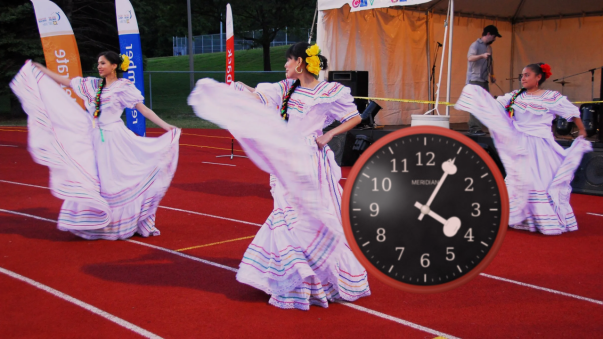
4:05
